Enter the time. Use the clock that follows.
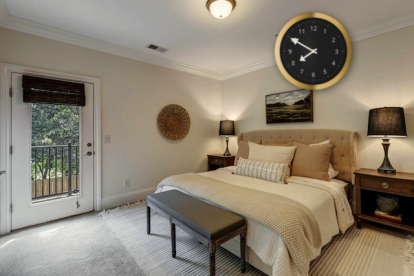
7:50
